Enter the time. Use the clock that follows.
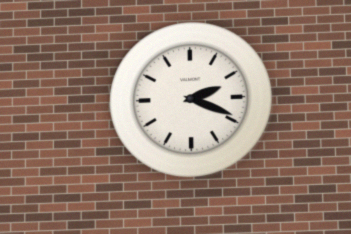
2:19
